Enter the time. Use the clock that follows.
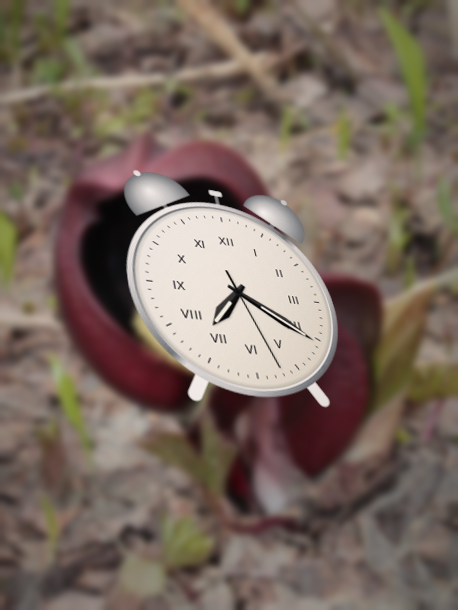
7:20:27
